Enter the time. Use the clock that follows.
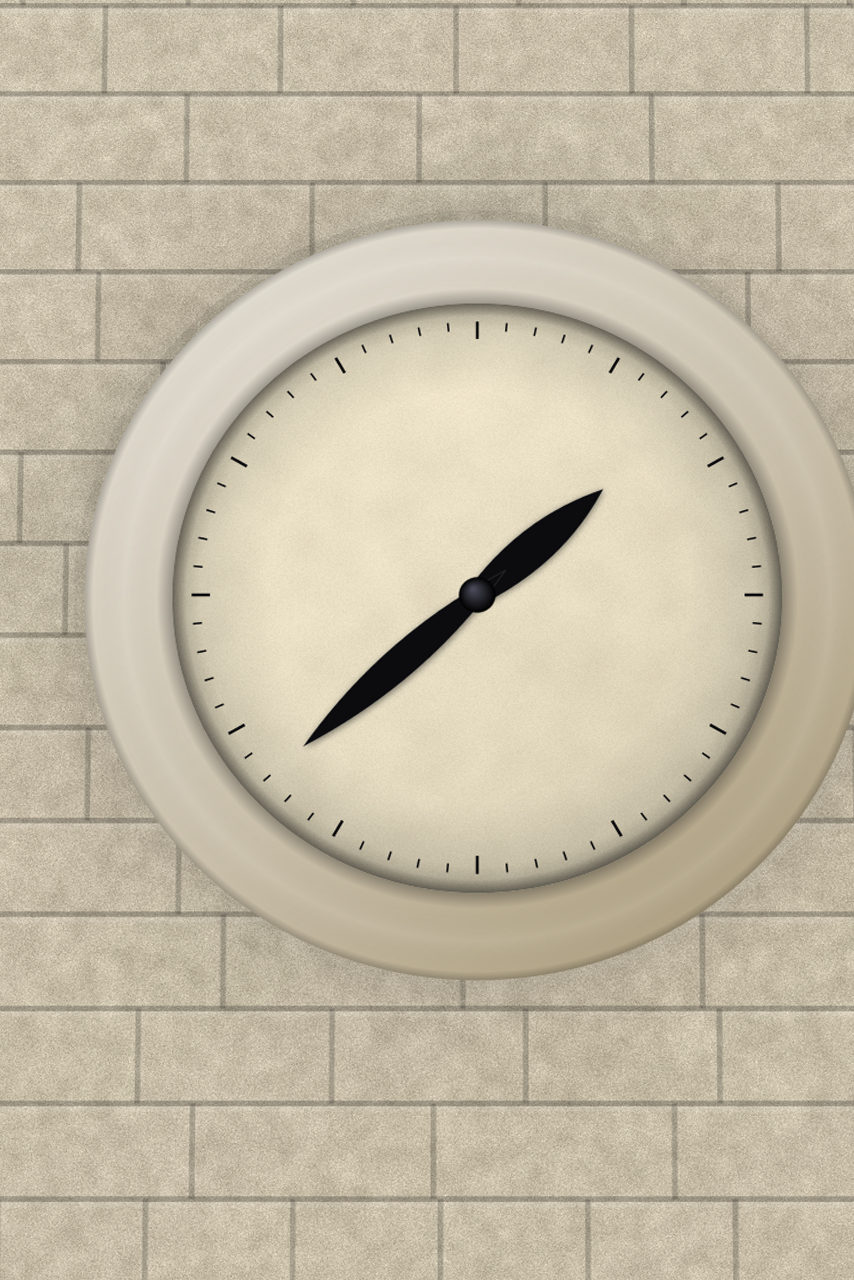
1:38
